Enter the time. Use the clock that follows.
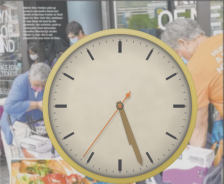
5:26:36
